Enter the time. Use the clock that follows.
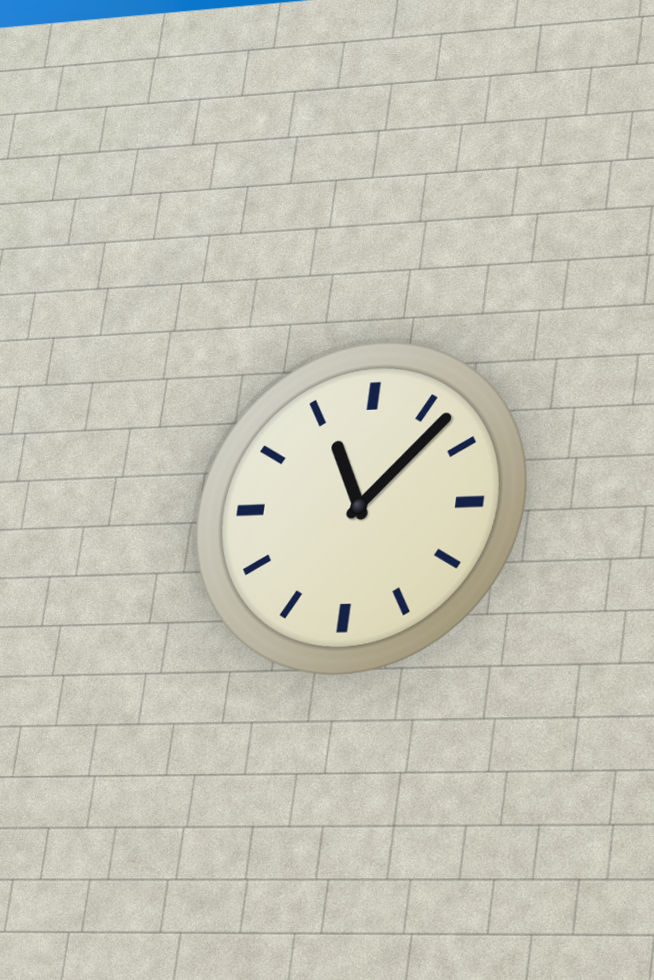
11:07
